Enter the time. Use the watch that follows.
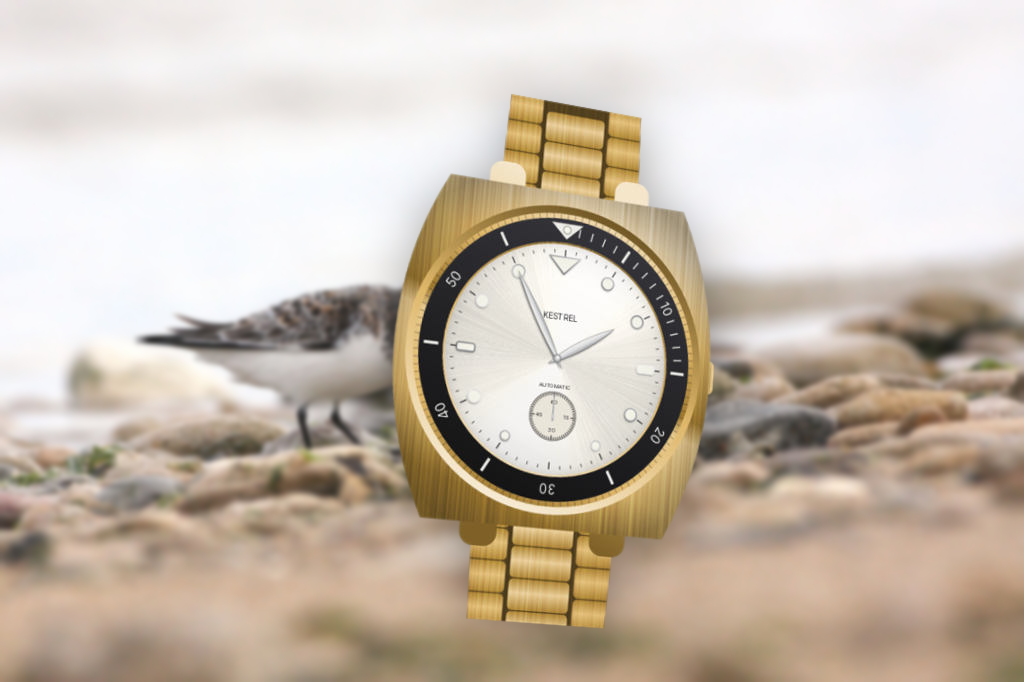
1:55
